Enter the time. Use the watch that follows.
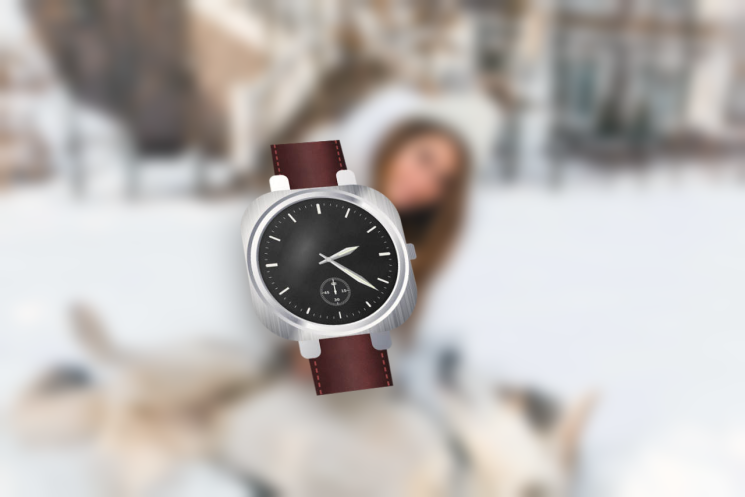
2:22
